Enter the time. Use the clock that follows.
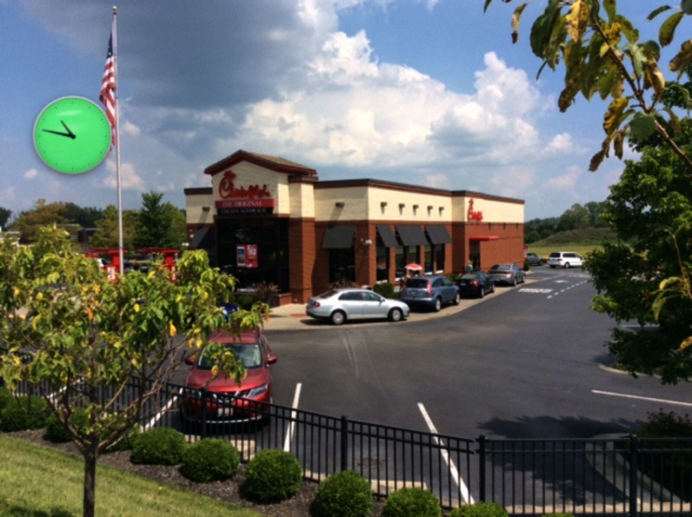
10:47
